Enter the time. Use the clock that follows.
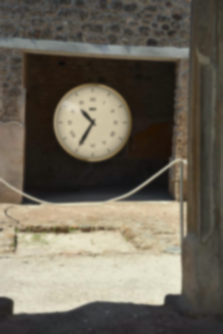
10:35
